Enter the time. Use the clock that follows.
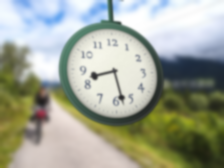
8:28
